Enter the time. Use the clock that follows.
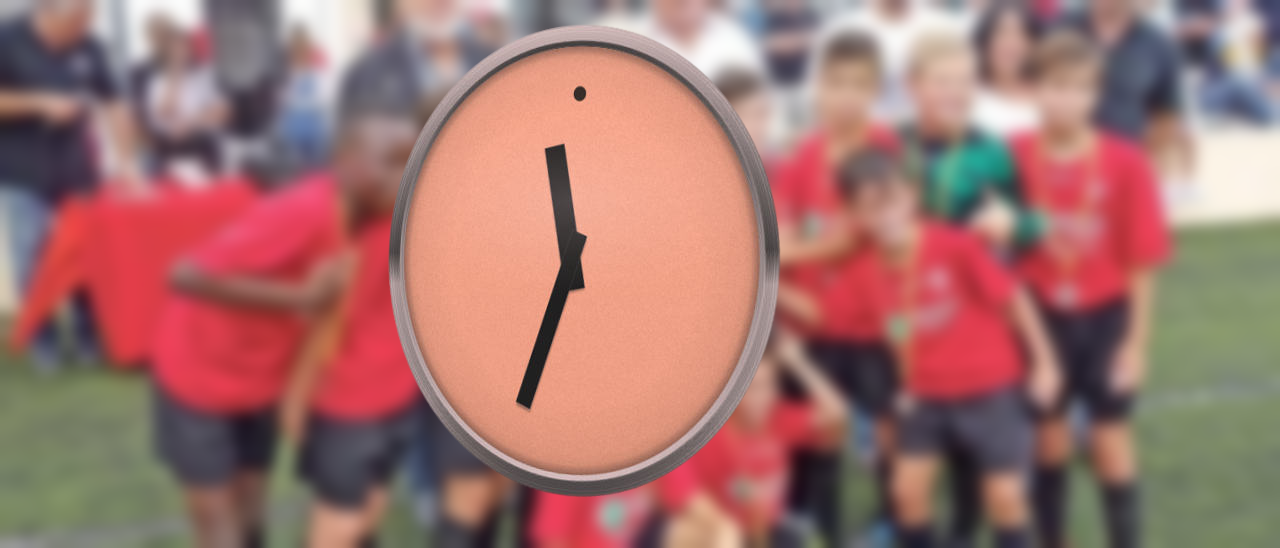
11:33
